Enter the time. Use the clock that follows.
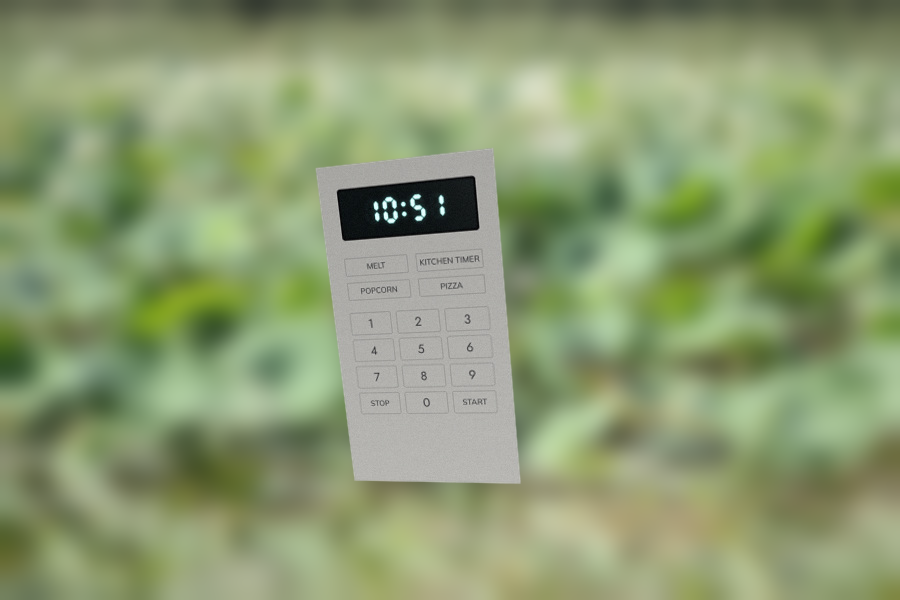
10:51
